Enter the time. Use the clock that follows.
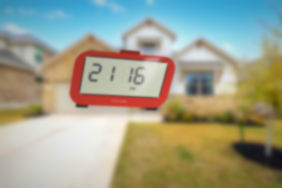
21:16
